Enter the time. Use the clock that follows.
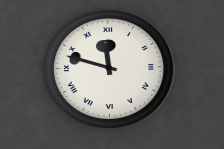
11:48
